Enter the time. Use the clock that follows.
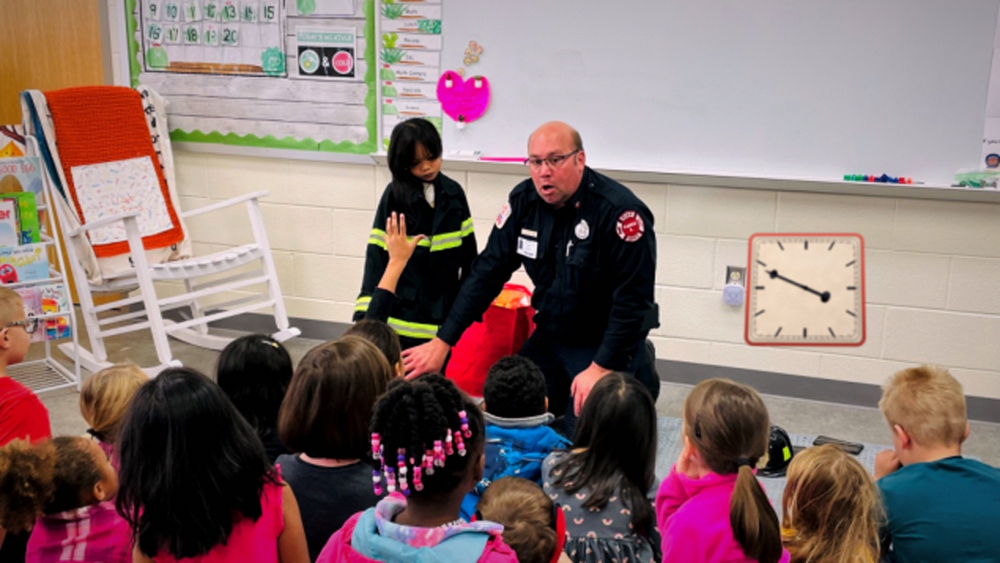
3:49
